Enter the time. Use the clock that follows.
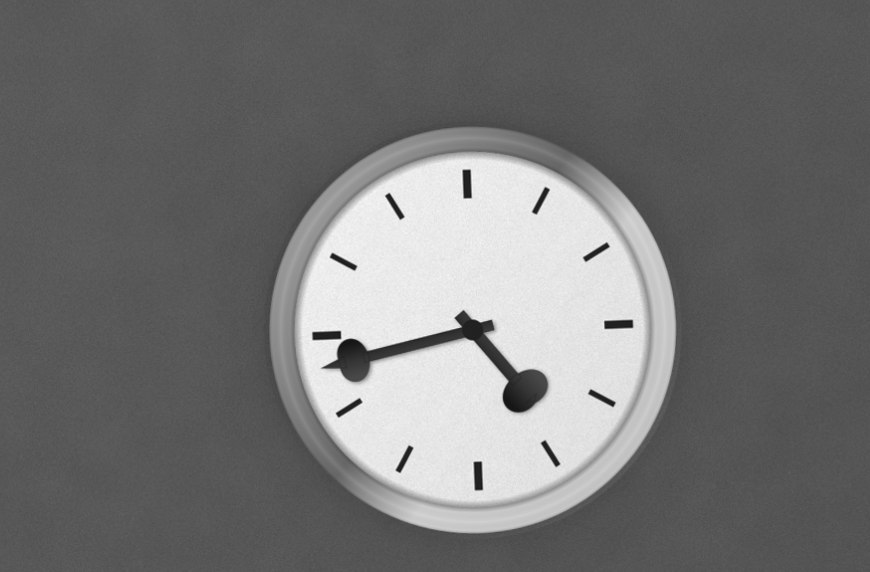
4:43
